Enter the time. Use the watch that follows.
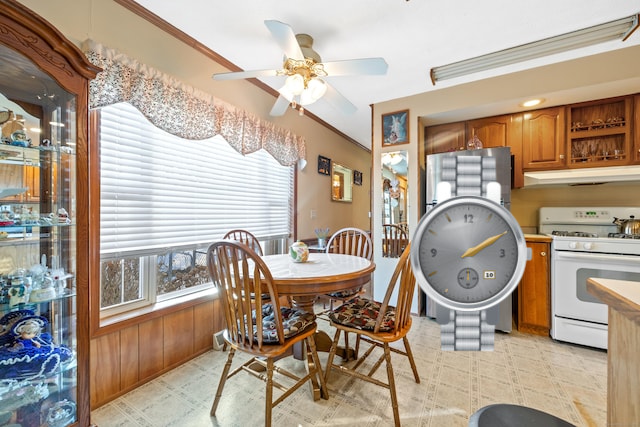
2:10
